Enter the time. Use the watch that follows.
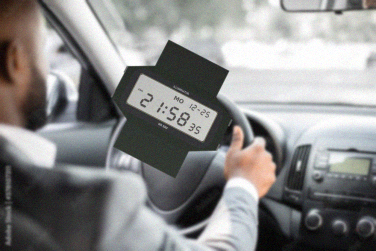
21:58:35
